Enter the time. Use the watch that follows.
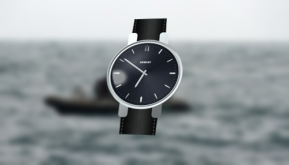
6:51
